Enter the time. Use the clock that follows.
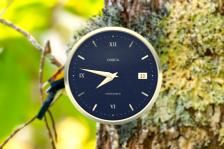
7:47
